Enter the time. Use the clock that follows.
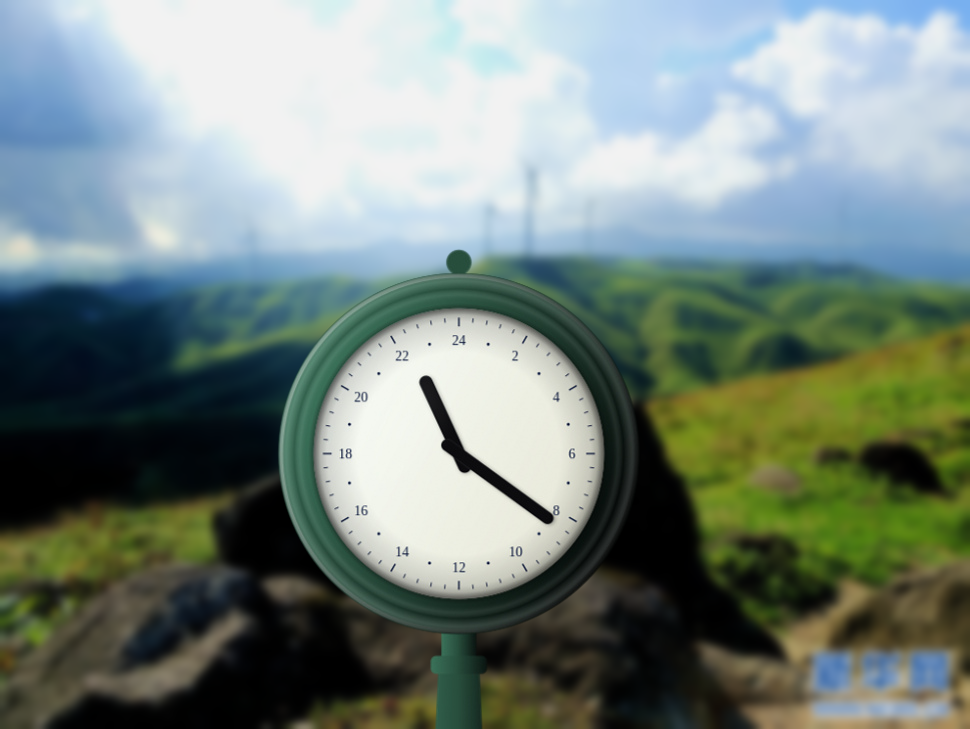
22:21
